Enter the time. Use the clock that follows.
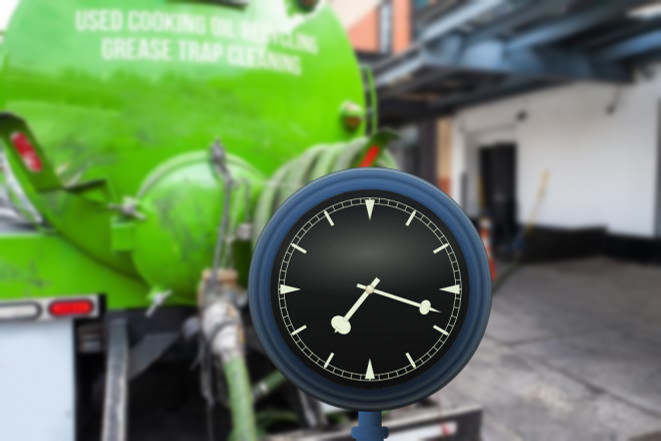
7:18
